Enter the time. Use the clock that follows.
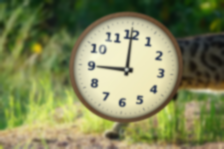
9:00
